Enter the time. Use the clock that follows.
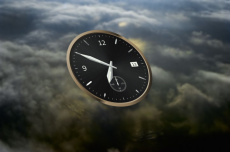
6:50
